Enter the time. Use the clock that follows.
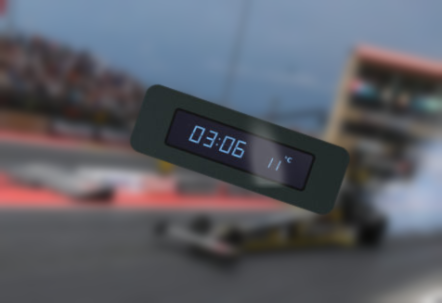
3:06
